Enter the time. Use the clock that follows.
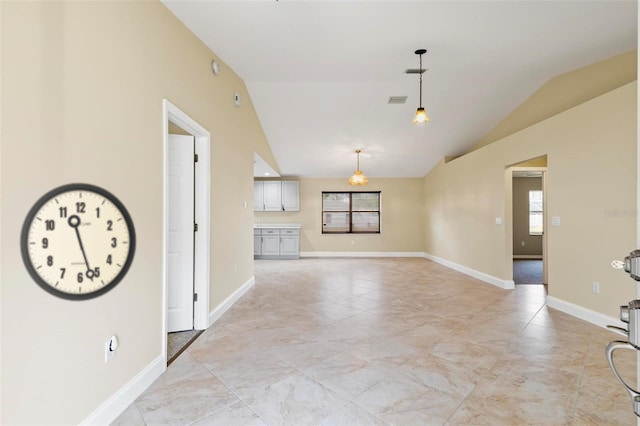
11:27
